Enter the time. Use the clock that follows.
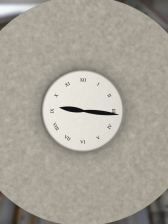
9:16
